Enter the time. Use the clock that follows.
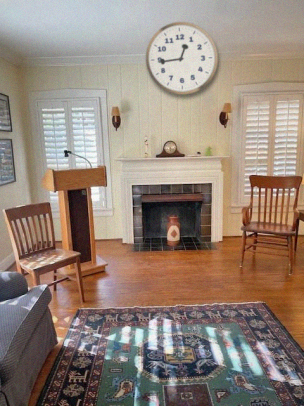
12:44
